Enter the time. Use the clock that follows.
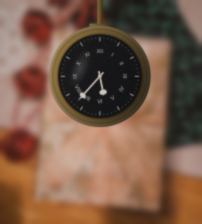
5:37
